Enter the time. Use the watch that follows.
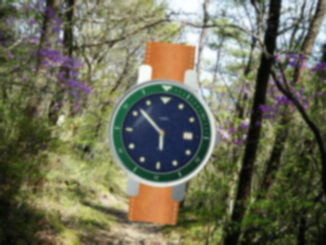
5:52
